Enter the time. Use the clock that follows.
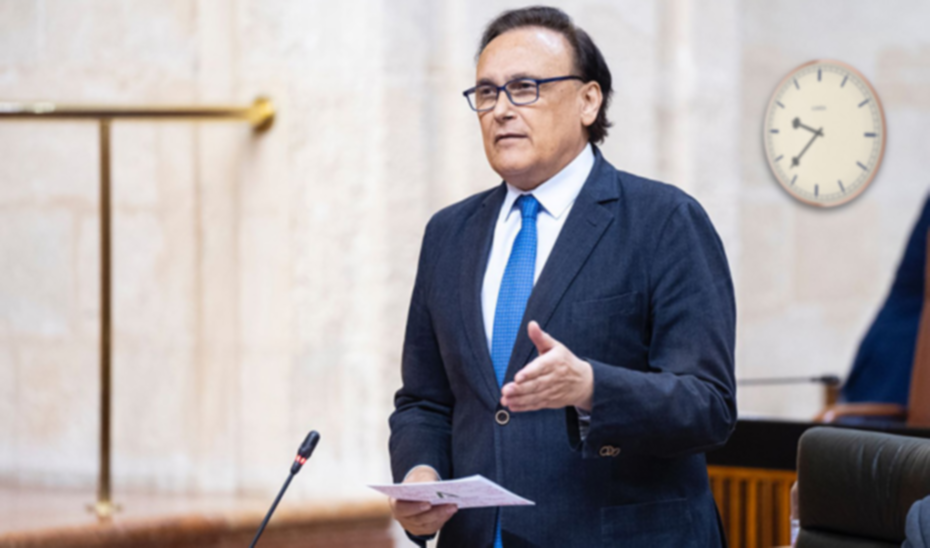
9:37
